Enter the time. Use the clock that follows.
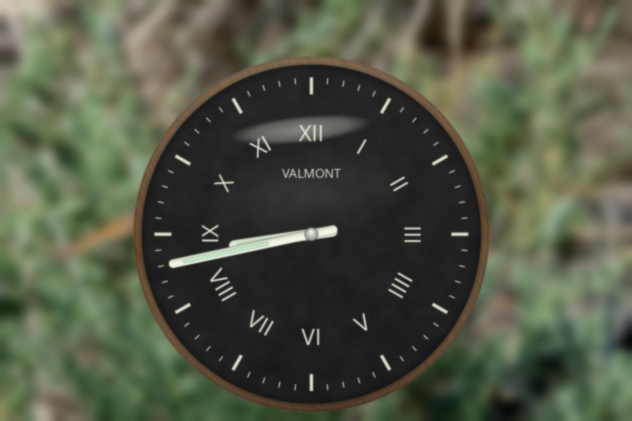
8:43
